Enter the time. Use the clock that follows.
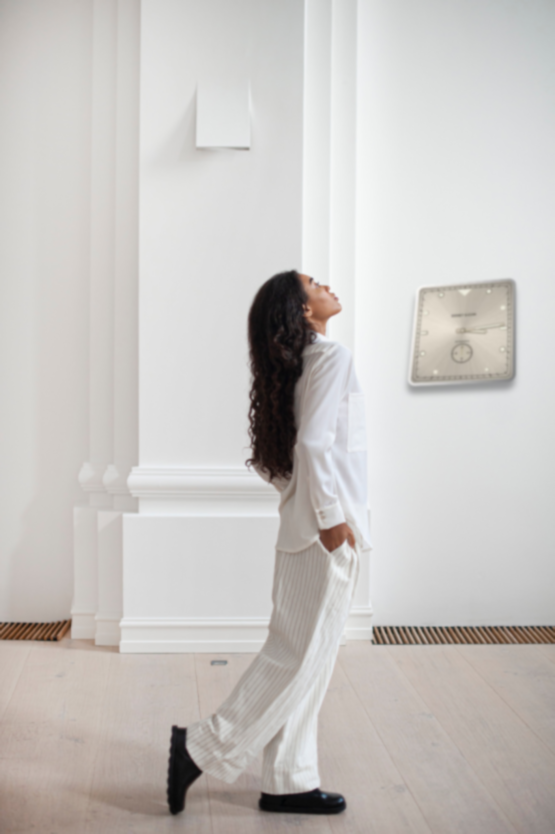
3:14
